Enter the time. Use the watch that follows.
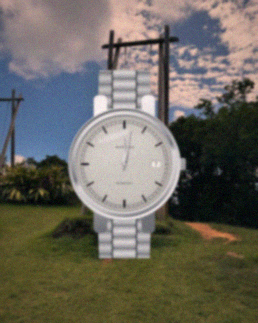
12:02
